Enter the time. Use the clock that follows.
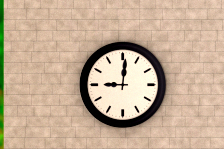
9:01
